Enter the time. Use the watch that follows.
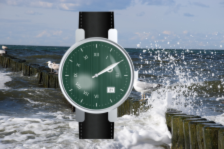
2:10
